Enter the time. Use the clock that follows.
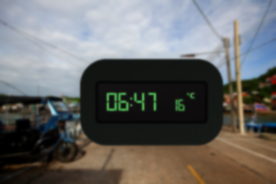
6:47
